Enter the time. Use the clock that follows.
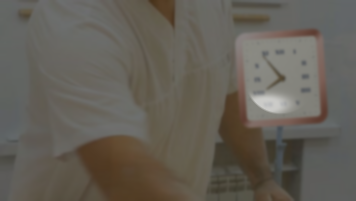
7:54
